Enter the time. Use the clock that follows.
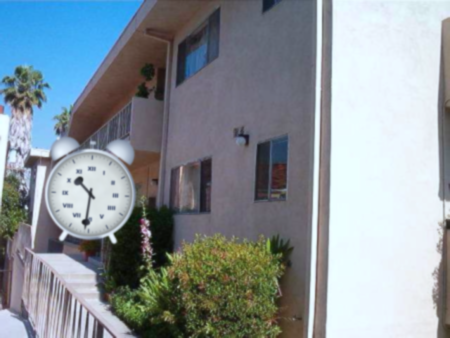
10:31
